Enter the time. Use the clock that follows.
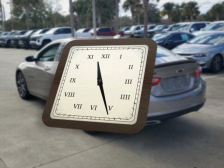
11:26
